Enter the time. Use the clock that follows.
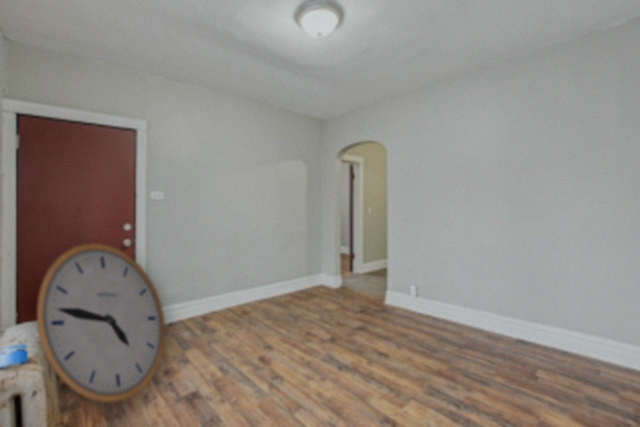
4:47
